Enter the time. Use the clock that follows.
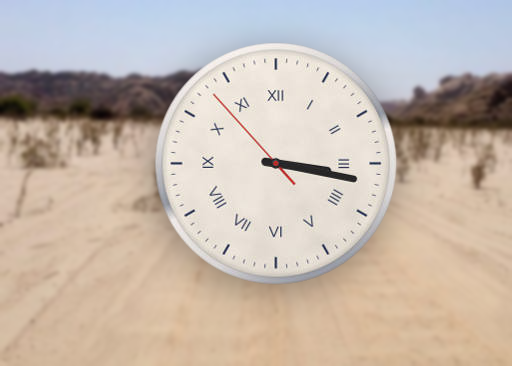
3:16:53
